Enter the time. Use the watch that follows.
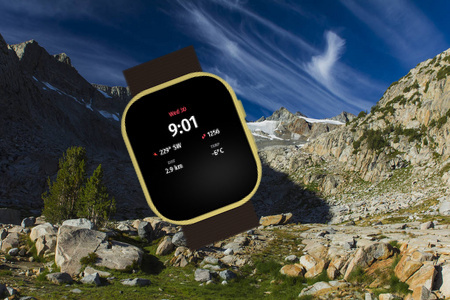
9:01
